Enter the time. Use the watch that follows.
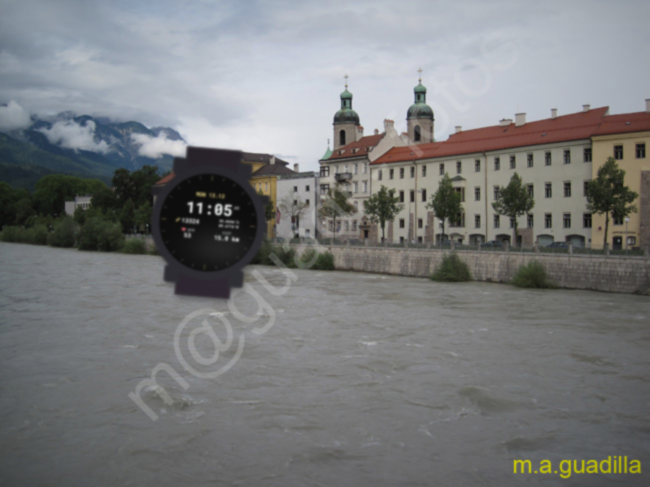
11:05
